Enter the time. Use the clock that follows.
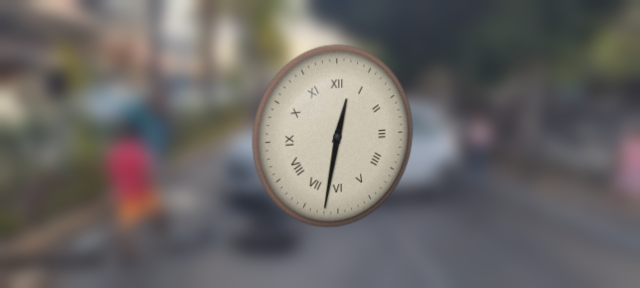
12:32
